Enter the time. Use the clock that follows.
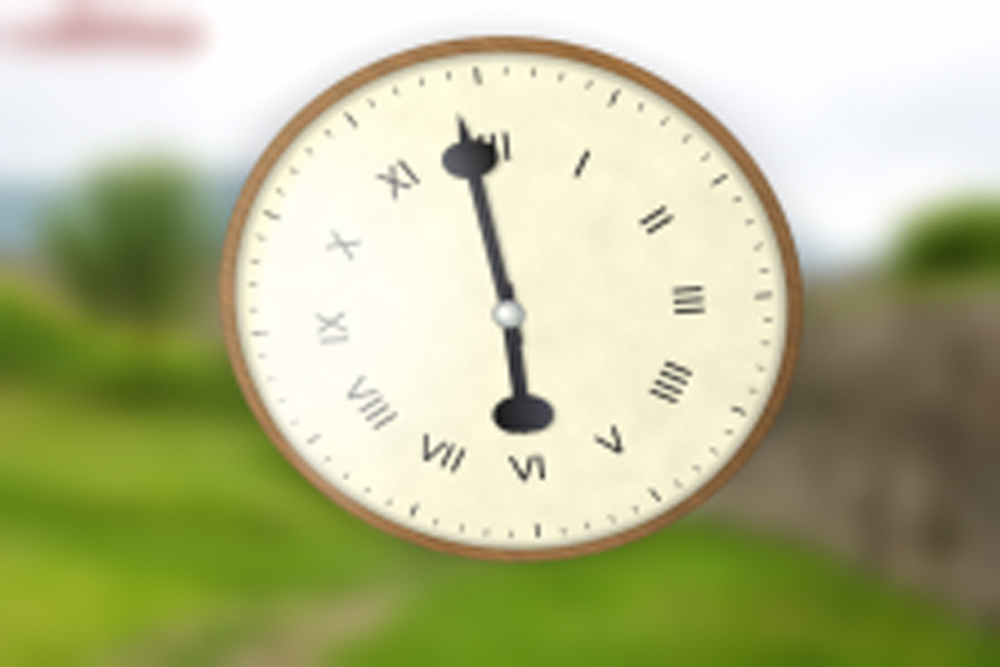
5:59
